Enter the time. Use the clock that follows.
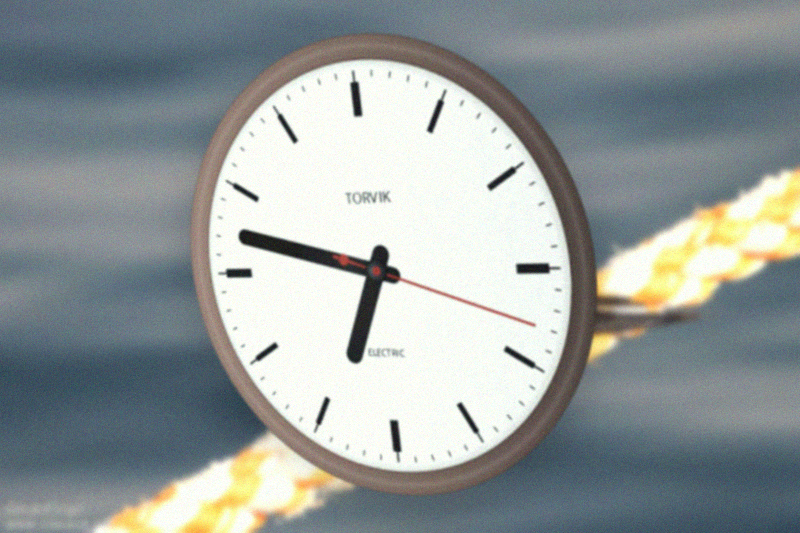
6:47:18
